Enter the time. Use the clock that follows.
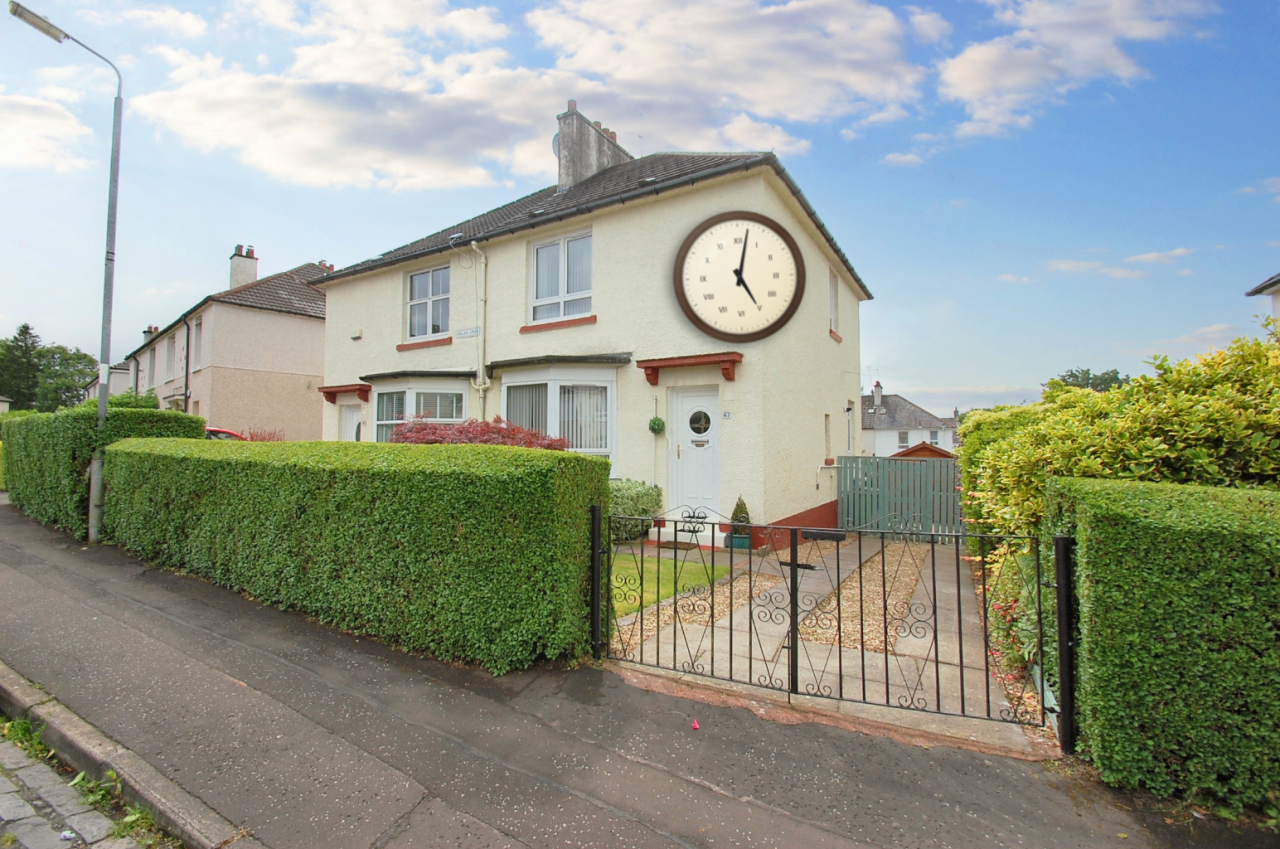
5:02
